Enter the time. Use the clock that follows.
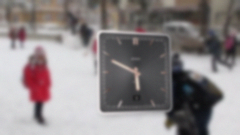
5:49
